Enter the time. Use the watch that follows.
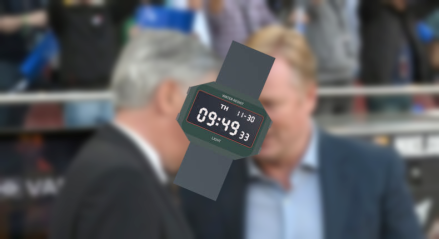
9:49:33
